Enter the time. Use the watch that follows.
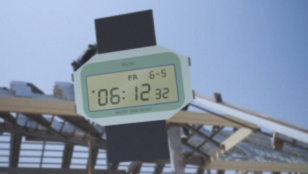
6:12:32
